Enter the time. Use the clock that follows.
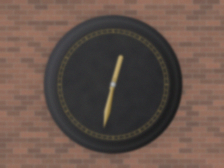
12:32
